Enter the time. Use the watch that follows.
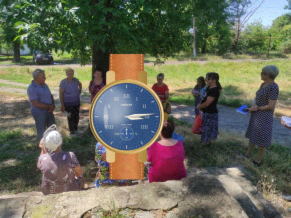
3:14
